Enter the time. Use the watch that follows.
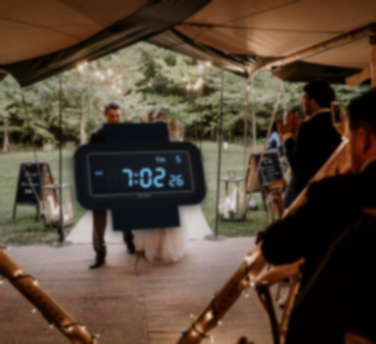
7:02
